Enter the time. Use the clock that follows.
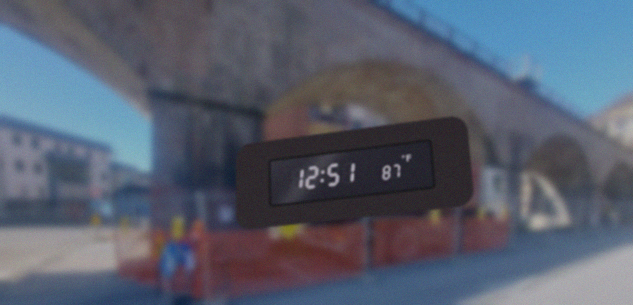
12:51
